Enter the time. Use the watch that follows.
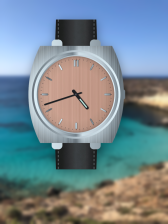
4:42
